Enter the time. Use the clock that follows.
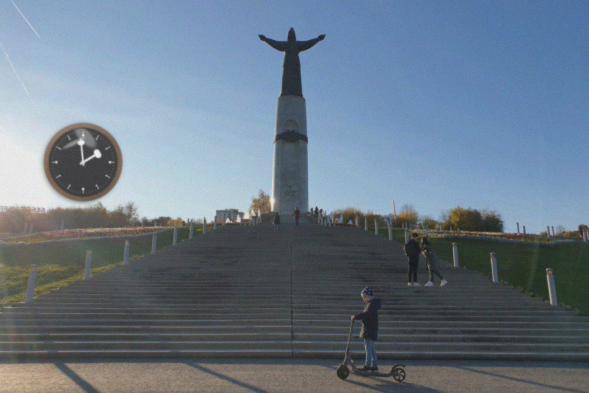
1:59
